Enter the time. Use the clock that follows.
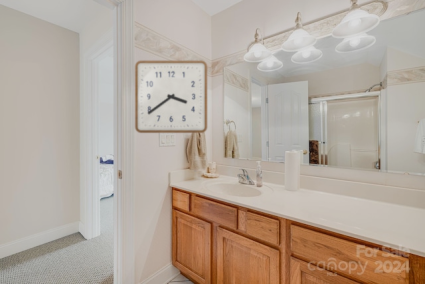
3:39
